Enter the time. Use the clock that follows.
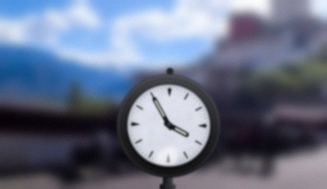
3:55
